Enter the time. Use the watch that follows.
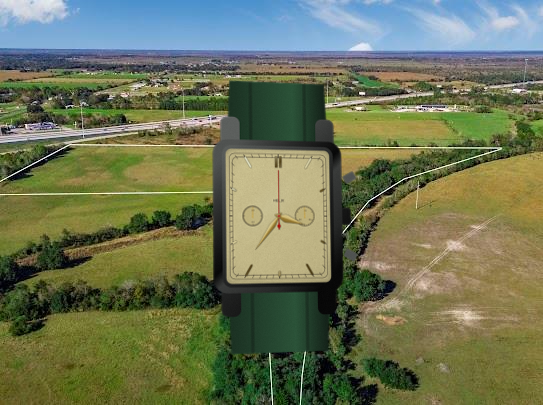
3:36
